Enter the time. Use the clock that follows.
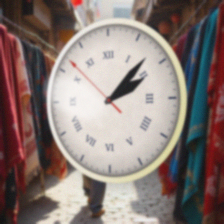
2:07:52
